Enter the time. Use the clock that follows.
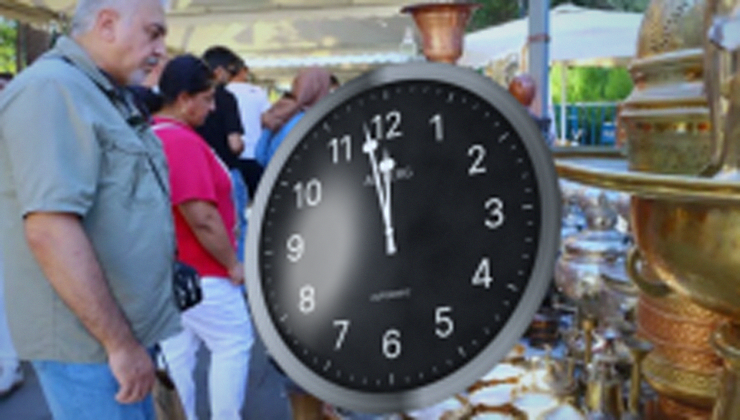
11:58
